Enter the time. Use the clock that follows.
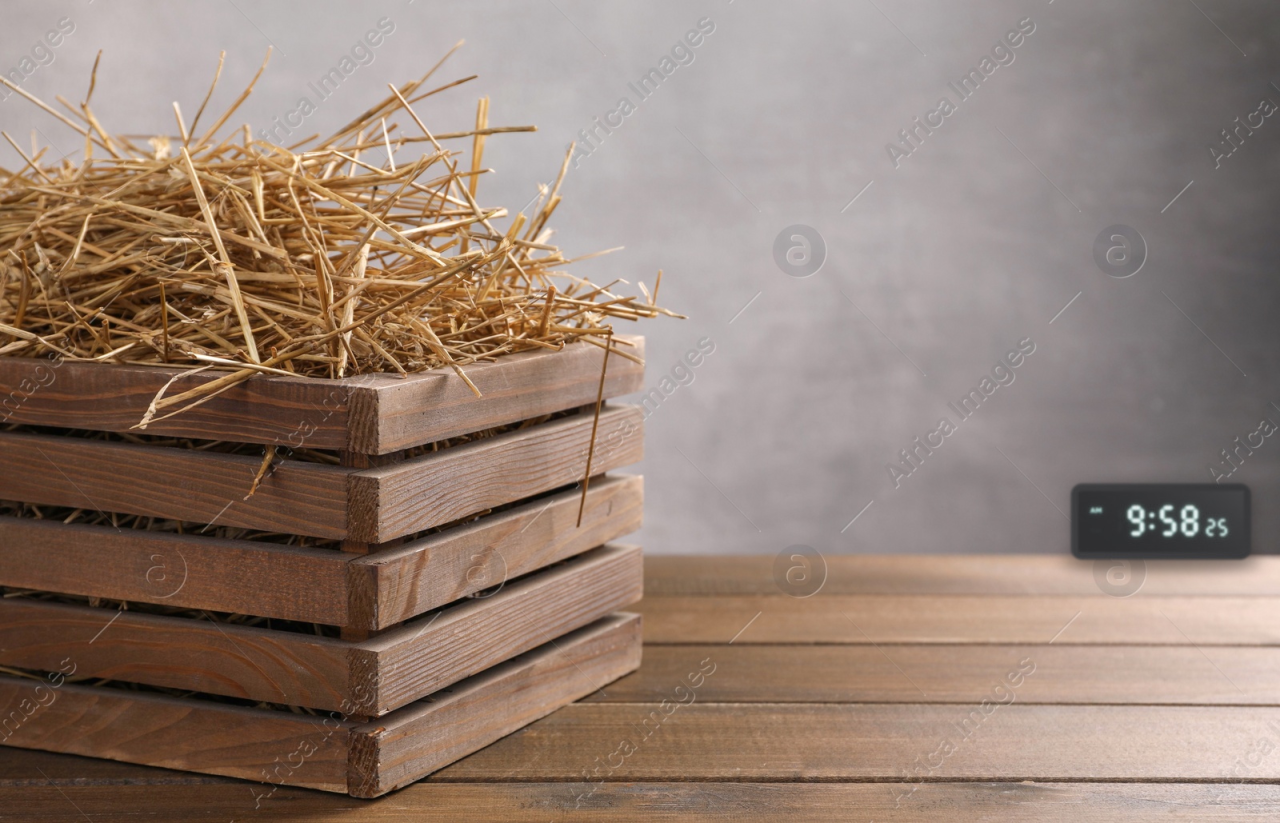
9:58:25
